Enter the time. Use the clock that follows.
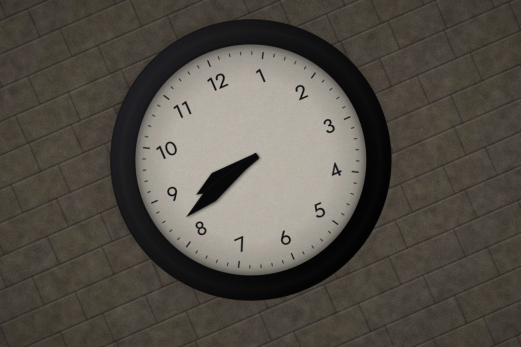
8:42
